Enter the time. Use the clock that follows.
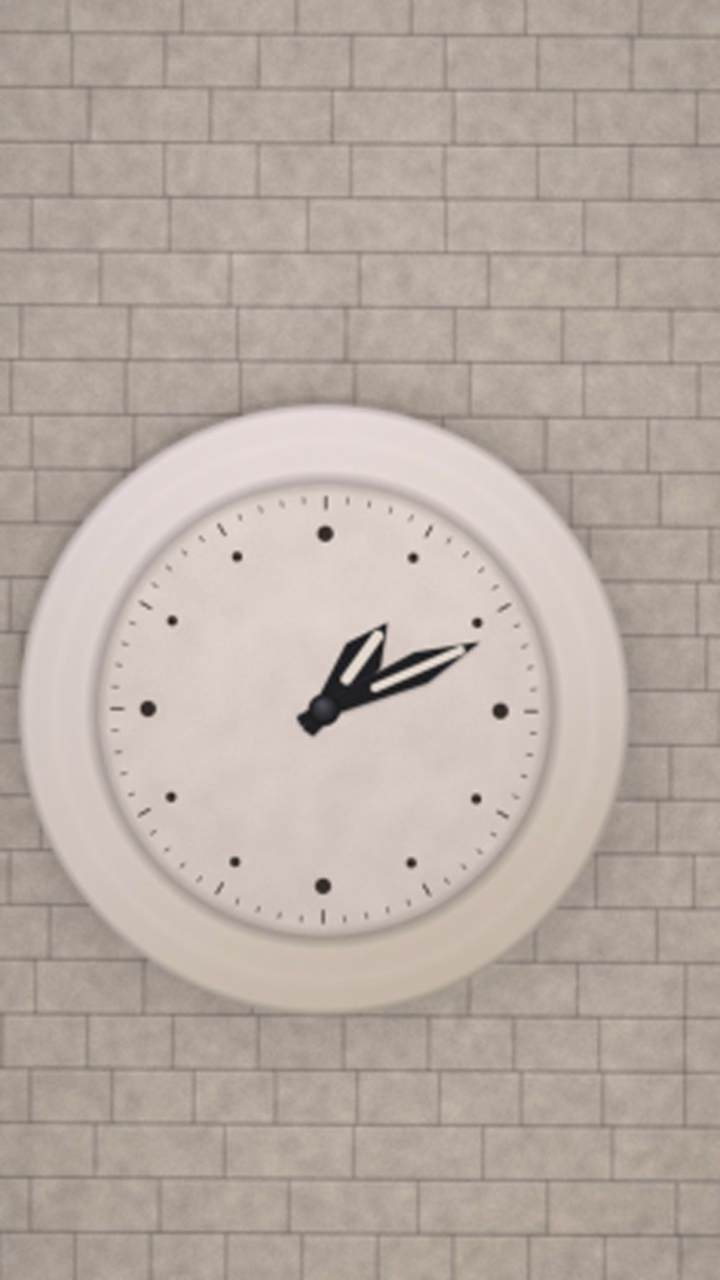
1:11
